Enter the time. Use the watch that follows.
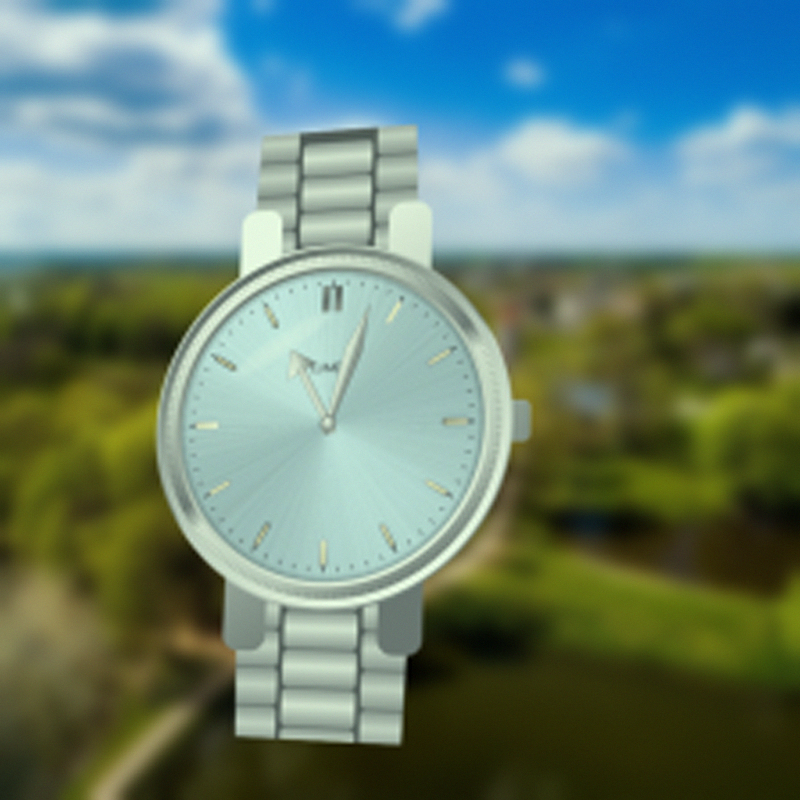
11:03
